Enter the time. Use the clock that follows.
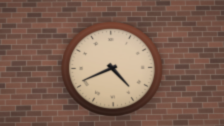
4:41
